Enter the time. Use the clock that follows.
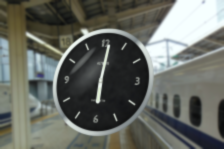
6:01
